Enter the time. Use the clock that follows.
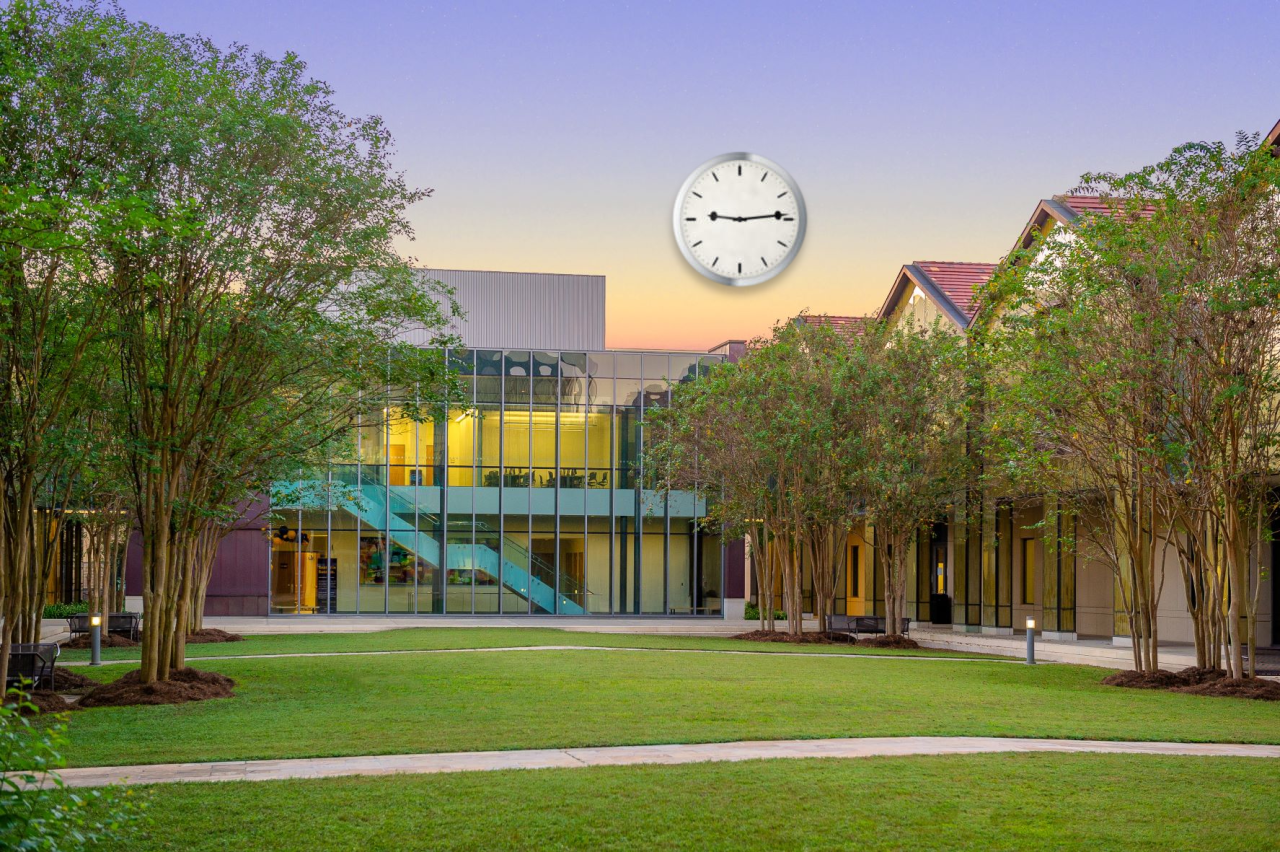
9:14
